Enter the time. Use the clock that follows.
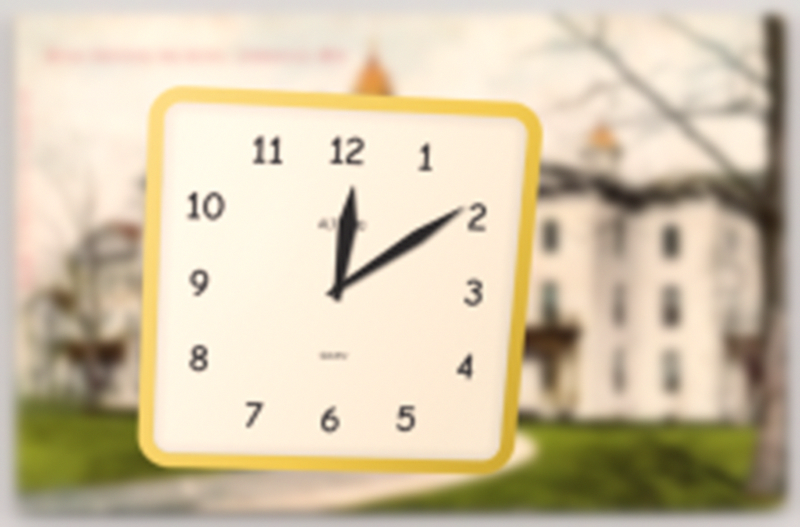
12:09
